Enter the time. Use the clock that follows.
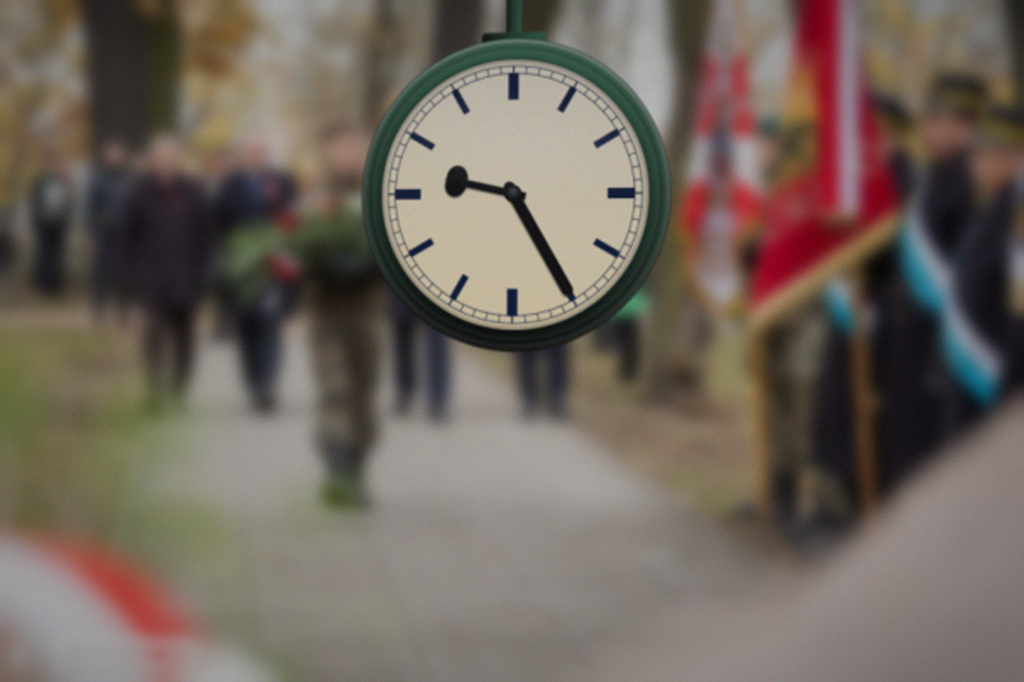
9:25
